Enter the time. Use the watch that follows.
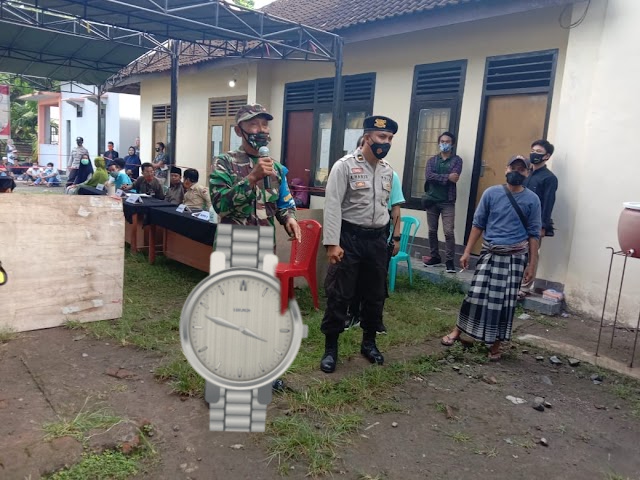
3:48
